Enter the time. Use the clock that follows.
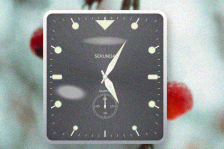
5:05
